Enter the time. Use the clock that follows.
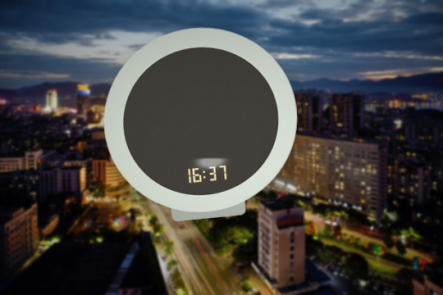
16:37
